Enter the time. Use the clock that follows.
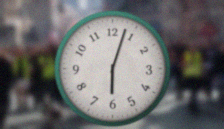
6:03
